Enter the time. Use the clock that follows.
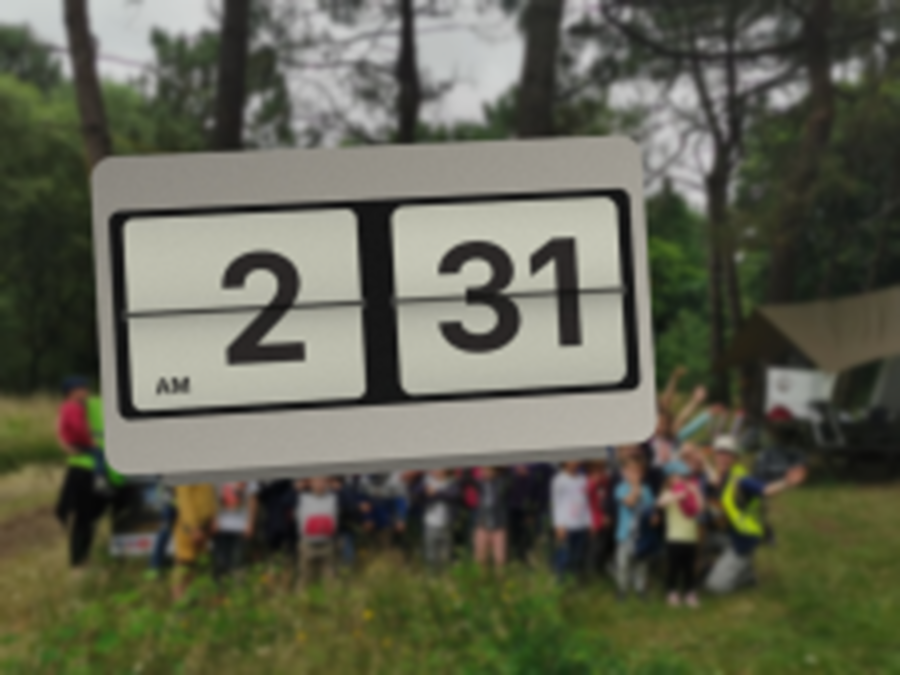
2:31
